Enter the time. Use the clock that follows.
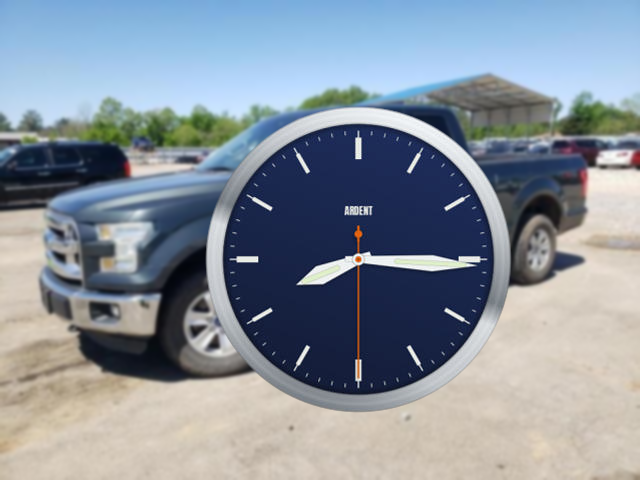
8:15:30
